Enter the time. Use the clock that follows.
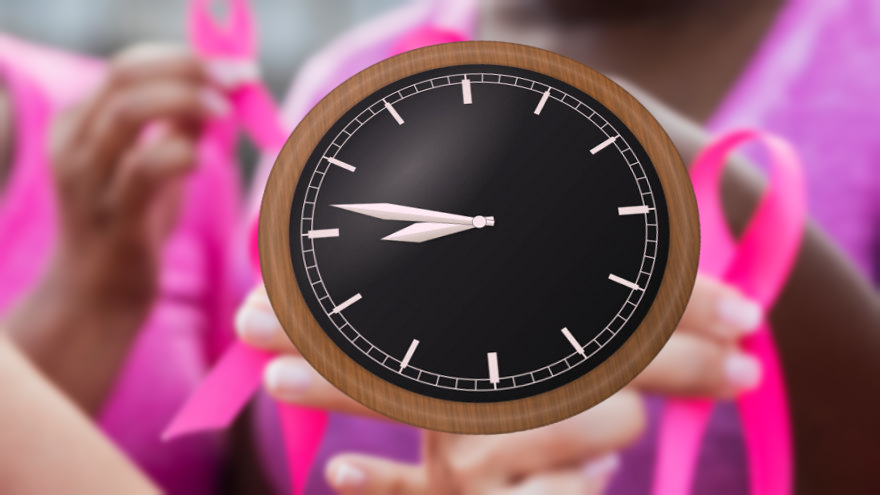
8:47
